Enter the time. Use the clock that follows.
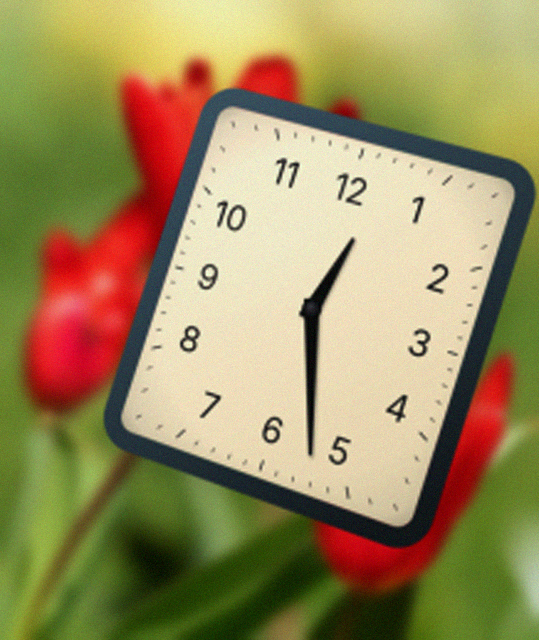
12:27
